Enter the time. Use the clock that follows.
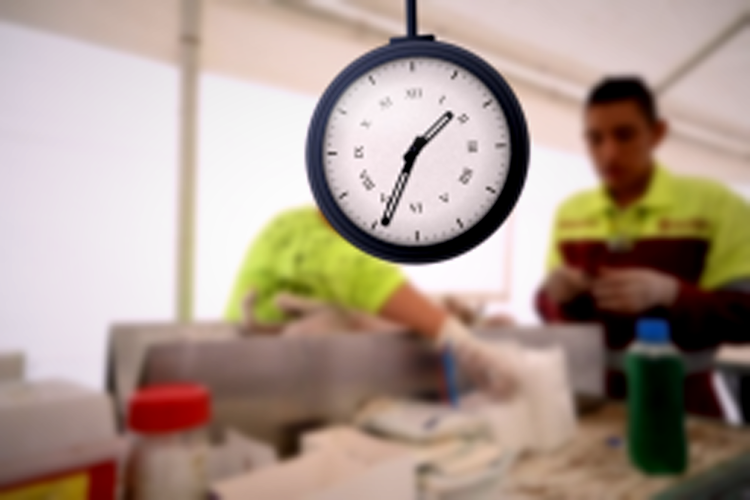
1:34
